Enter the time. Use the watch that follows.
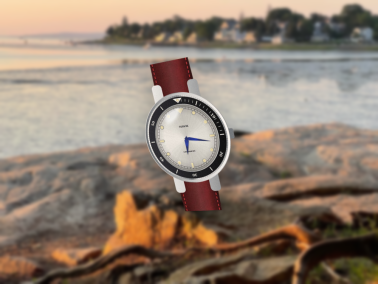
6:17
